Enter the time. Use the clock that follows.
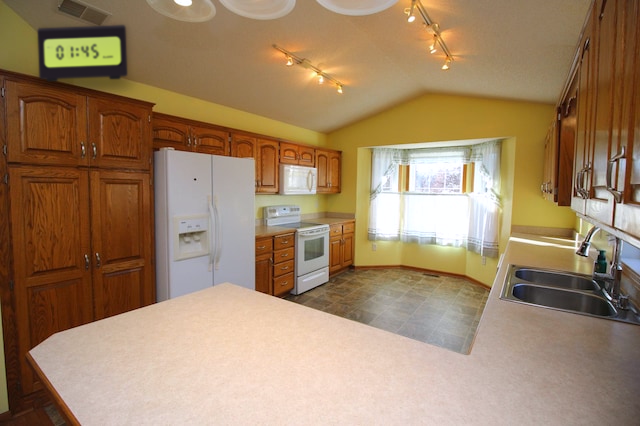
1:45
